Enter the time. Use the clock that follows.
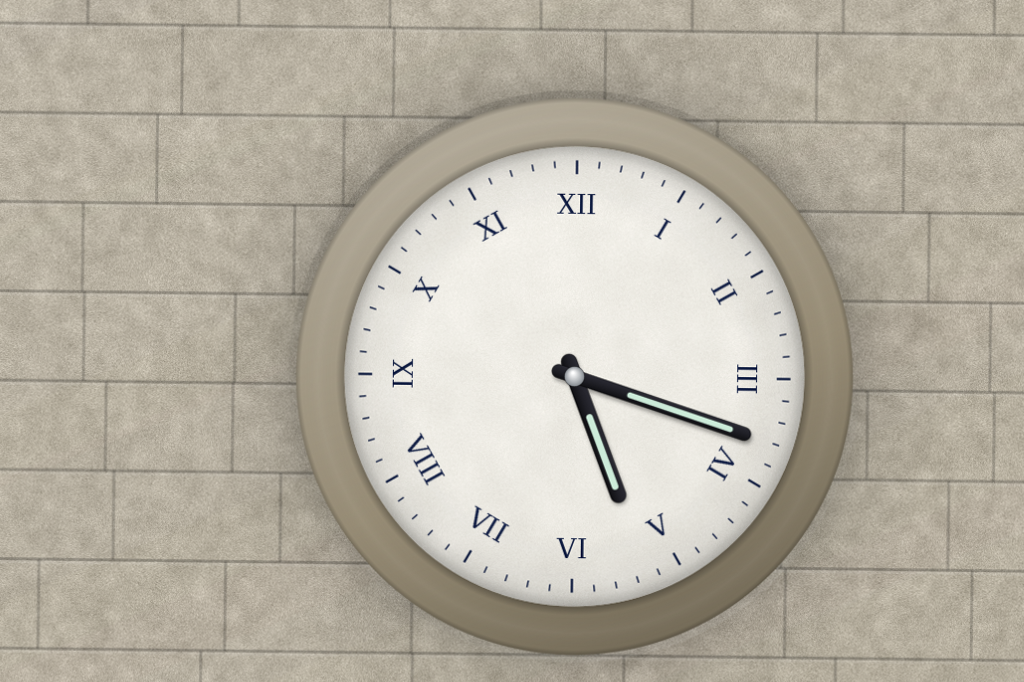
5:18
